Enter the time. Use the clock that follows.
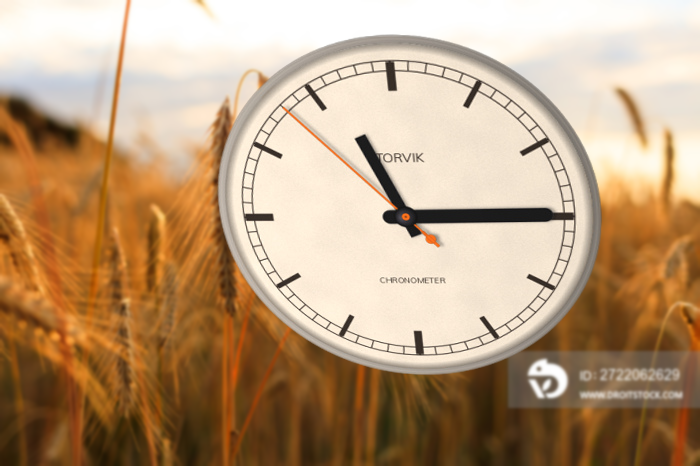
11:14:53
